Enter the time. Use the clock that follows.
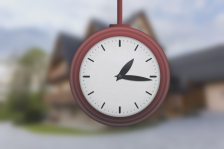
1:16
